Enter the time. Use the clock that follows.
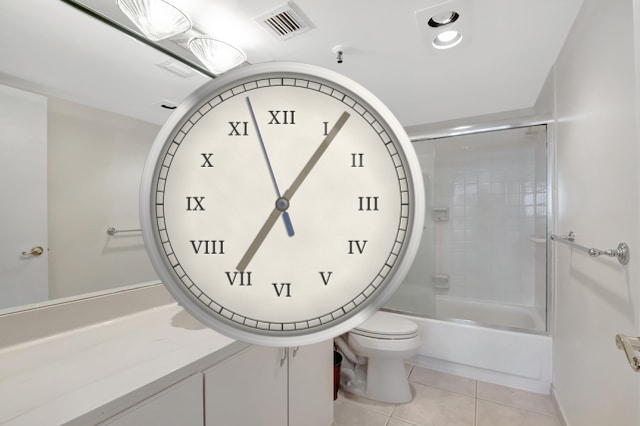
7:05:57
